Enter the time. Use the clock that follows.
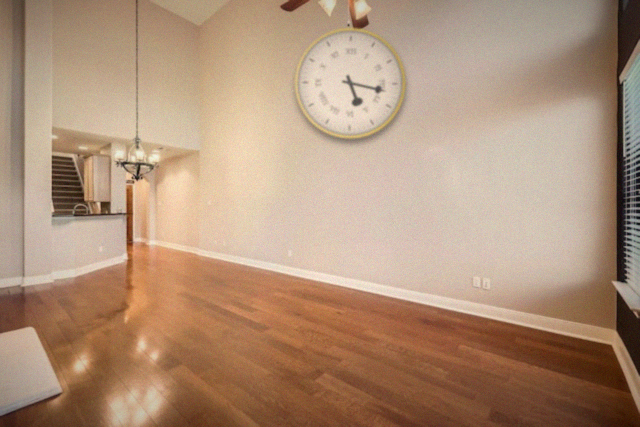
5:17
